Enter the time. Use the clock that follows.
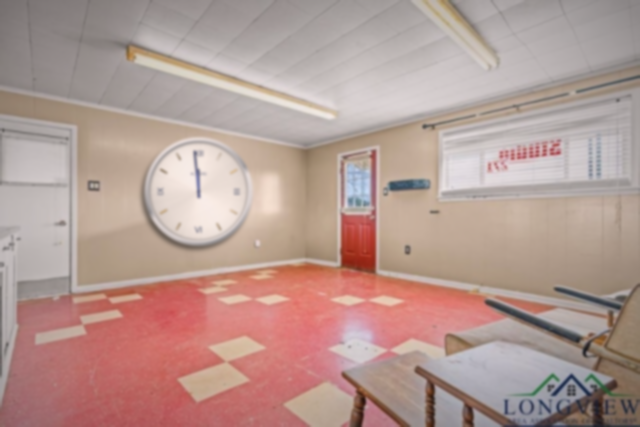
11:59
